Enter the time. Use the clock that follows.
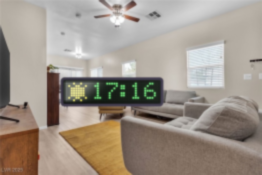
17:16
